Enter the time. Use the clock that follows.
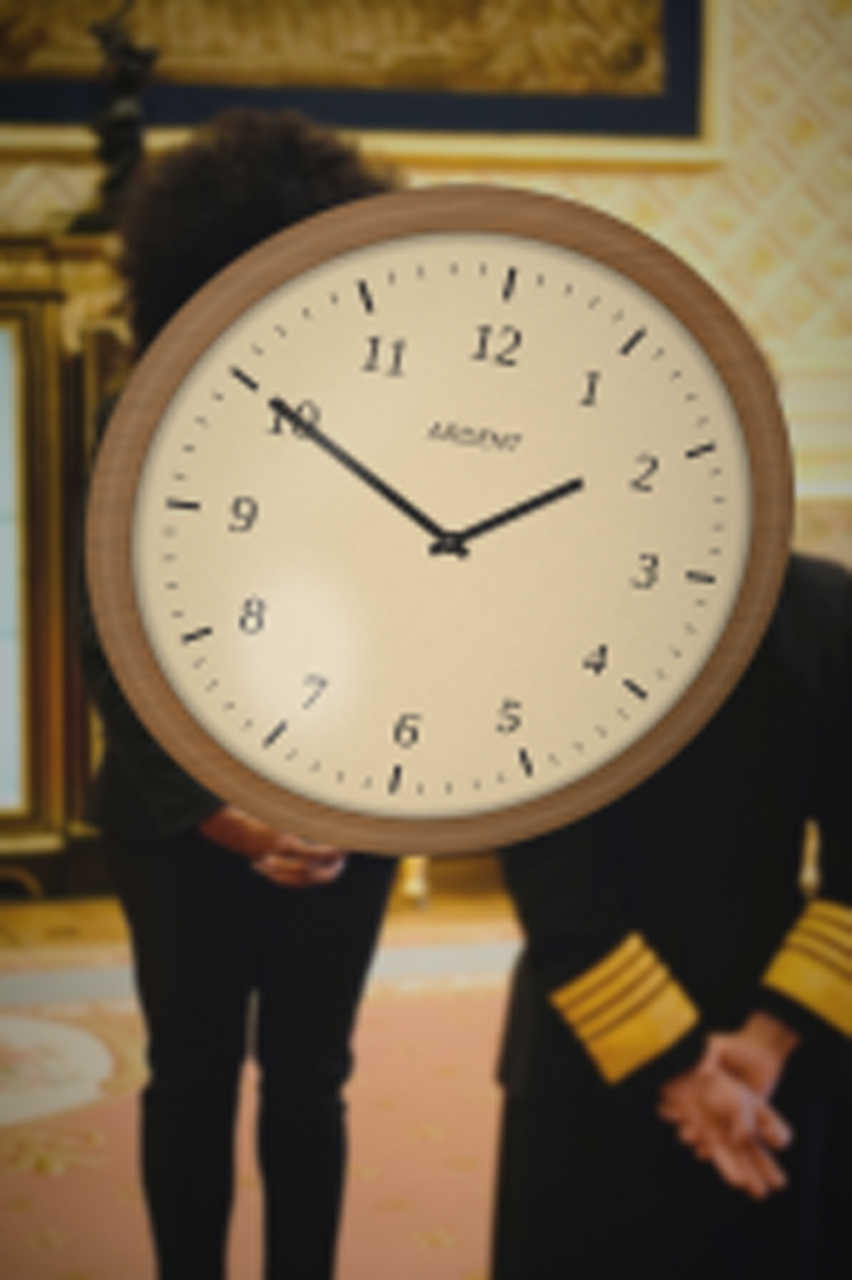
1:50
